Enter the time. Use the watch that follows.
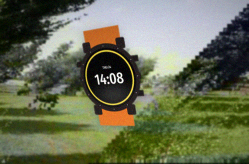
14:08
